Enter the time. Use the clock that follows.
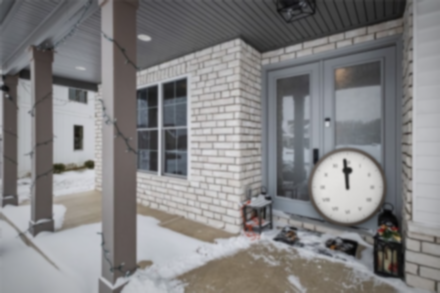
11:59
